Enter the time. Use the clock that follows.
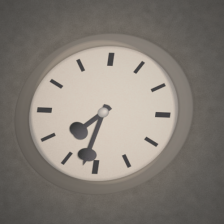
7:32
